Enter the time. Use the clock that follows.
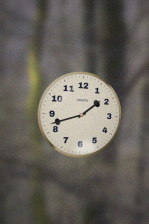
1:42
